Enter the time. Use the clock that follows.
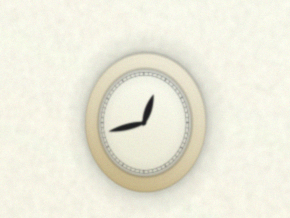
12:43
